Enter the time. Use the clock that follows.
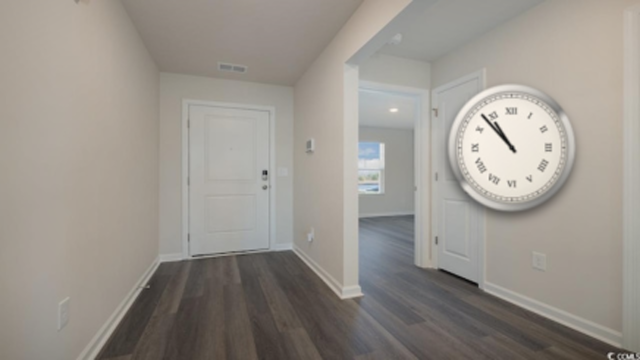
10:53
